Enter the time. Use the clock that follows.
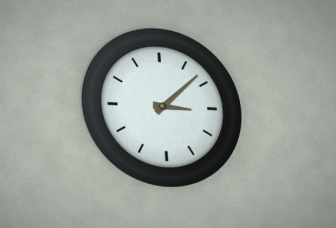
3:08
